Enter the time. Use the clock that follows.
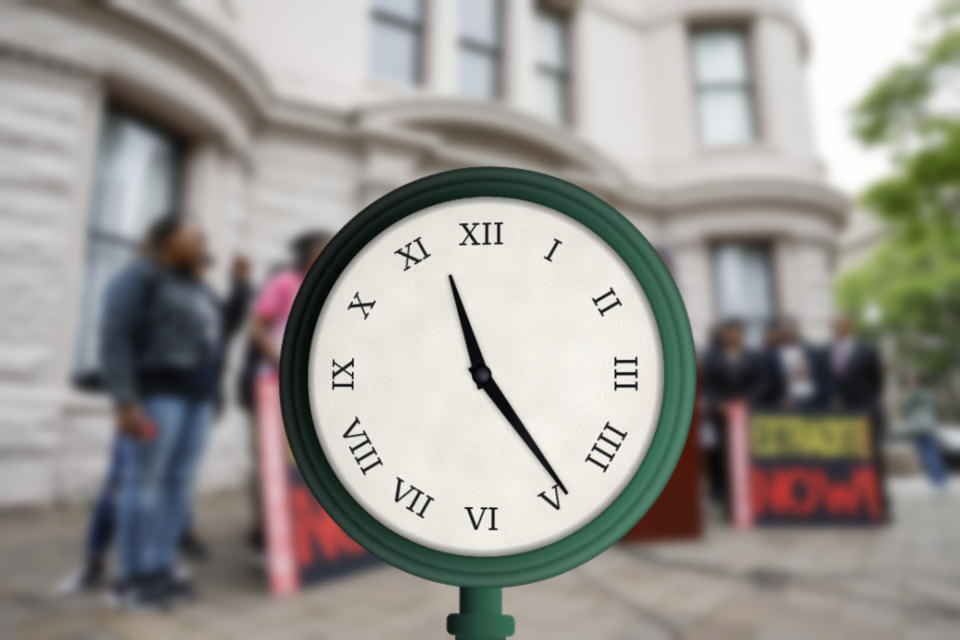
11:24
